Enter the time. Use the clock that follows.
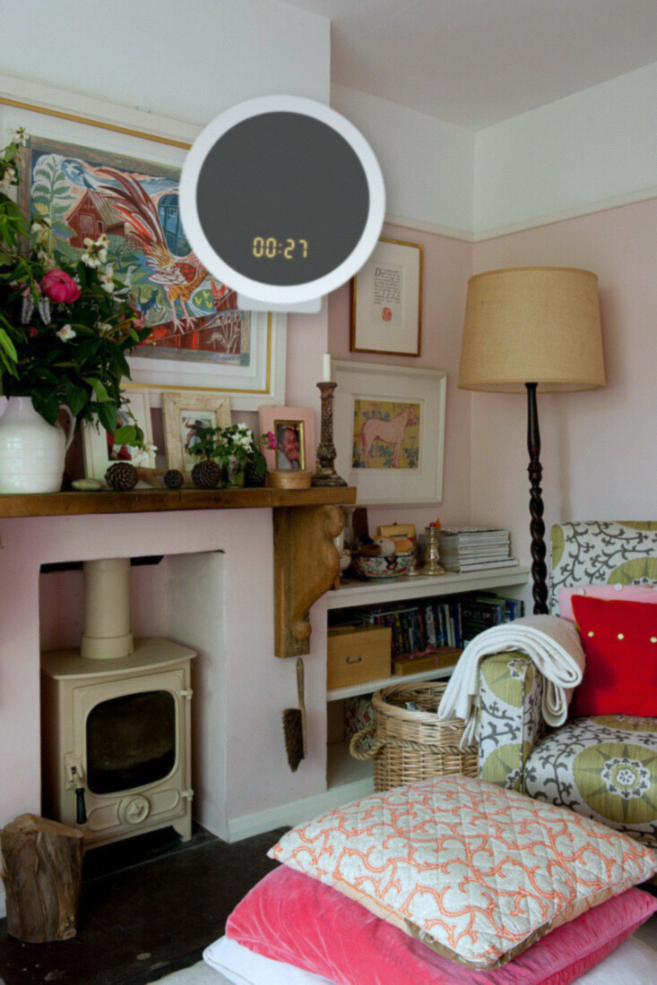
0:27
